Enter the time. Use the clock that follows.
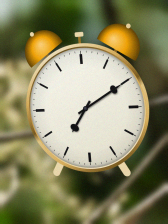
7:10
